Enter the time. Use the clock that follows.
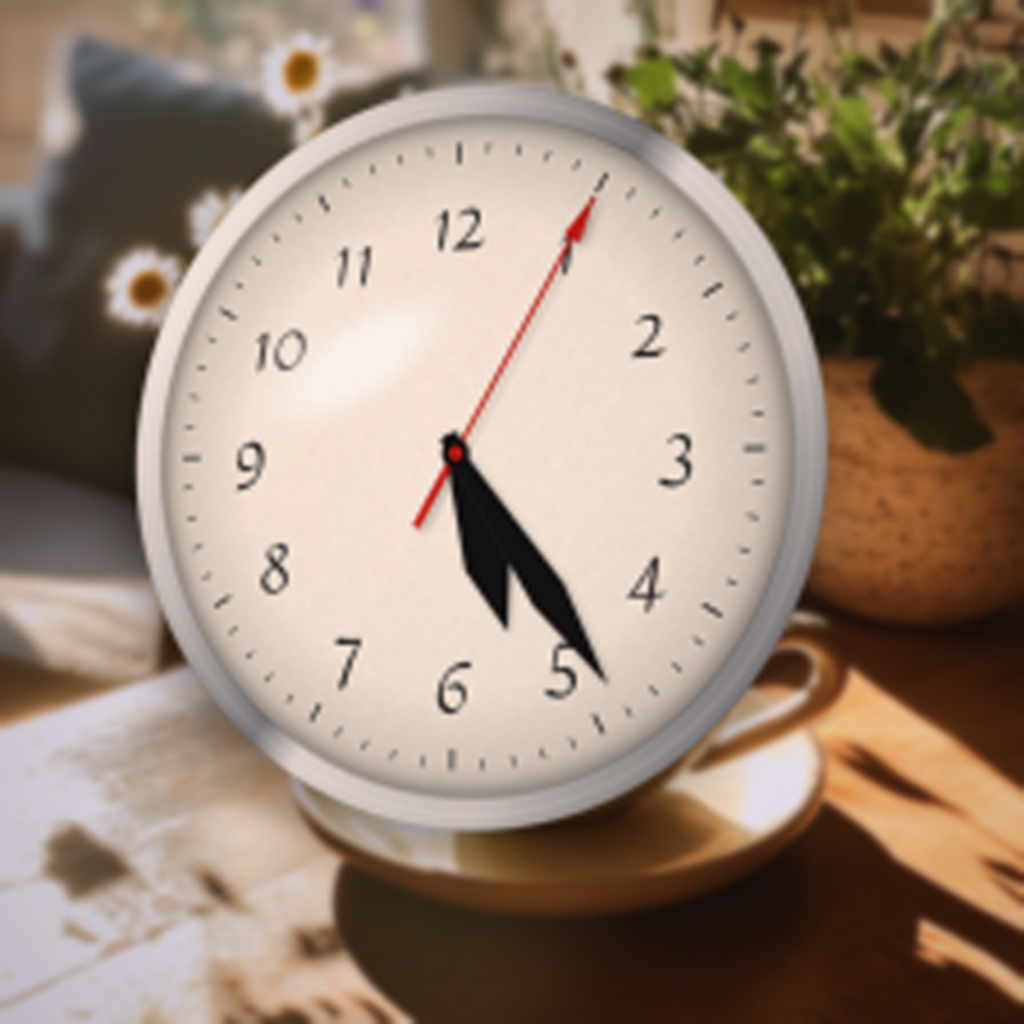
5:24:05
